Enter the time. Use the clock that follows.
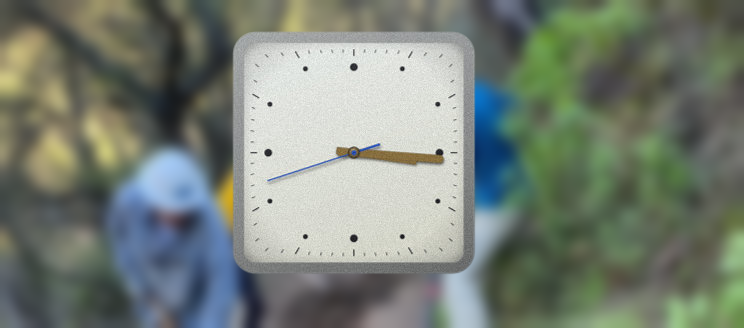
3:15:42
